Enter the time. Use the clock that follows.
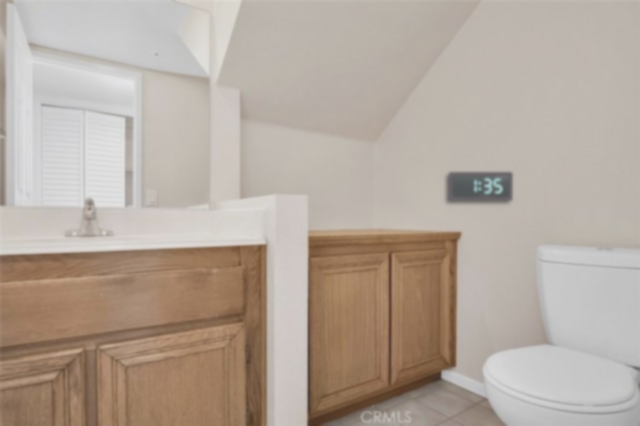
1:35
